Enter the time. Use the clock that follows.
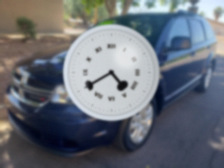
4:40
